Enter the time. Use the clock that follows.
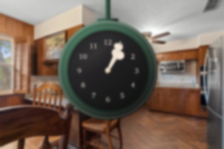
1:04
